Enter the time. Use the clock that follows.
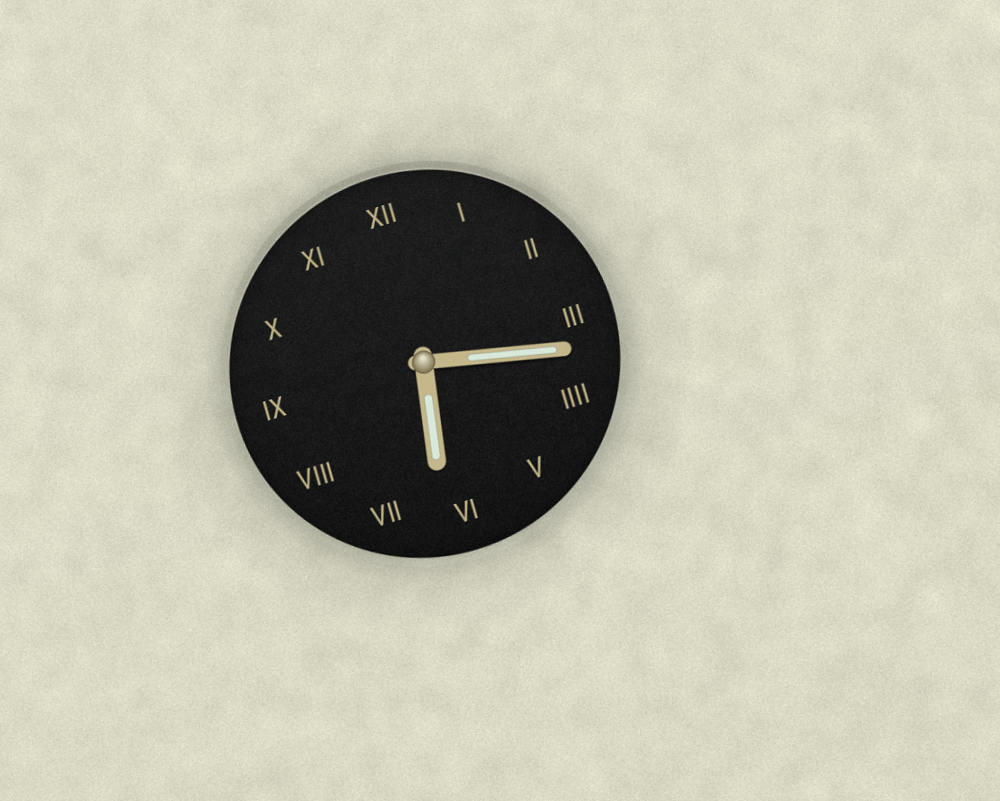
6:17
